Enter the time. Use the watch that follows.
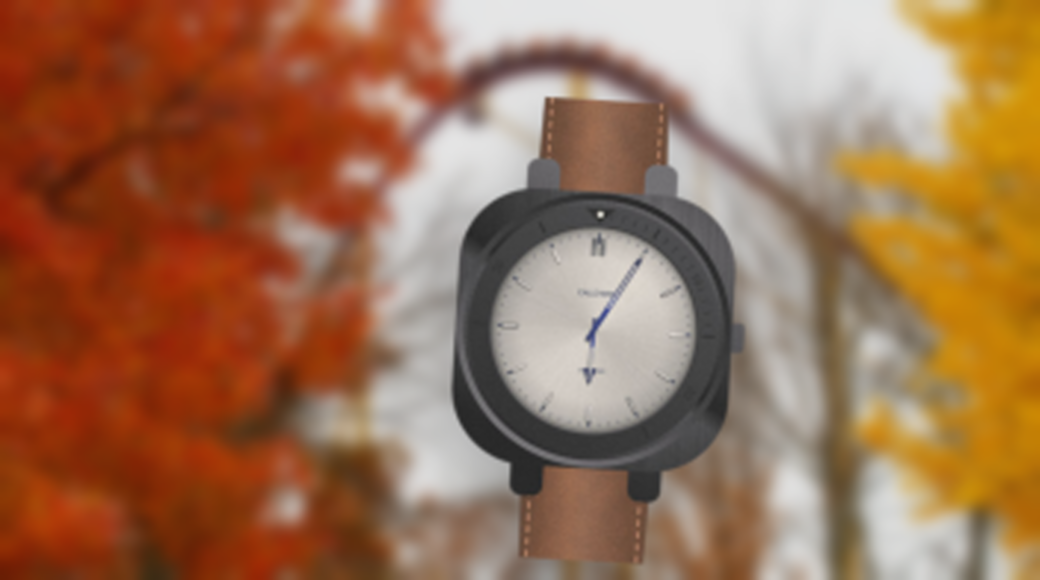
6:05
